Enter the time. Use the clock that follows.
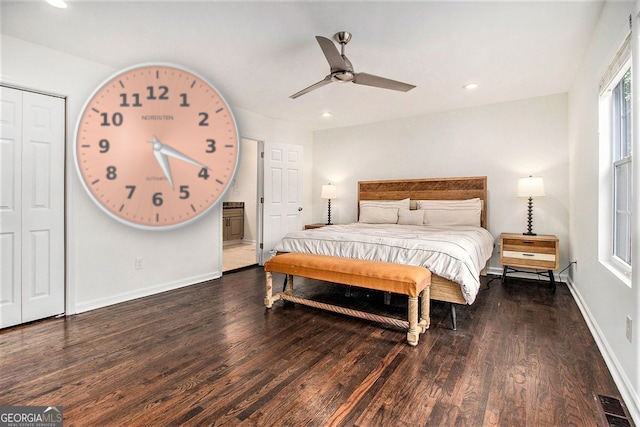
5:19
